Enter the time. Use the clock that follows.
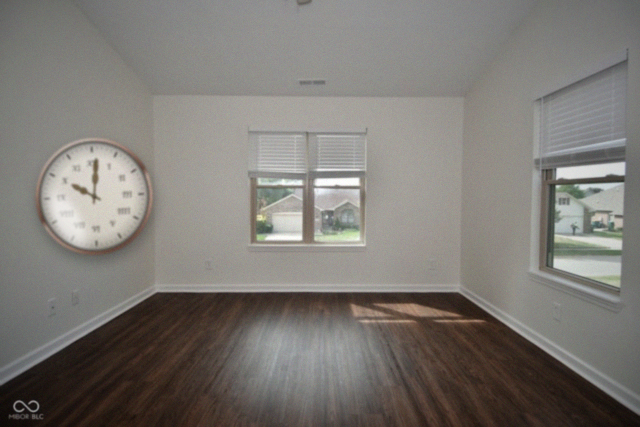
10:01
